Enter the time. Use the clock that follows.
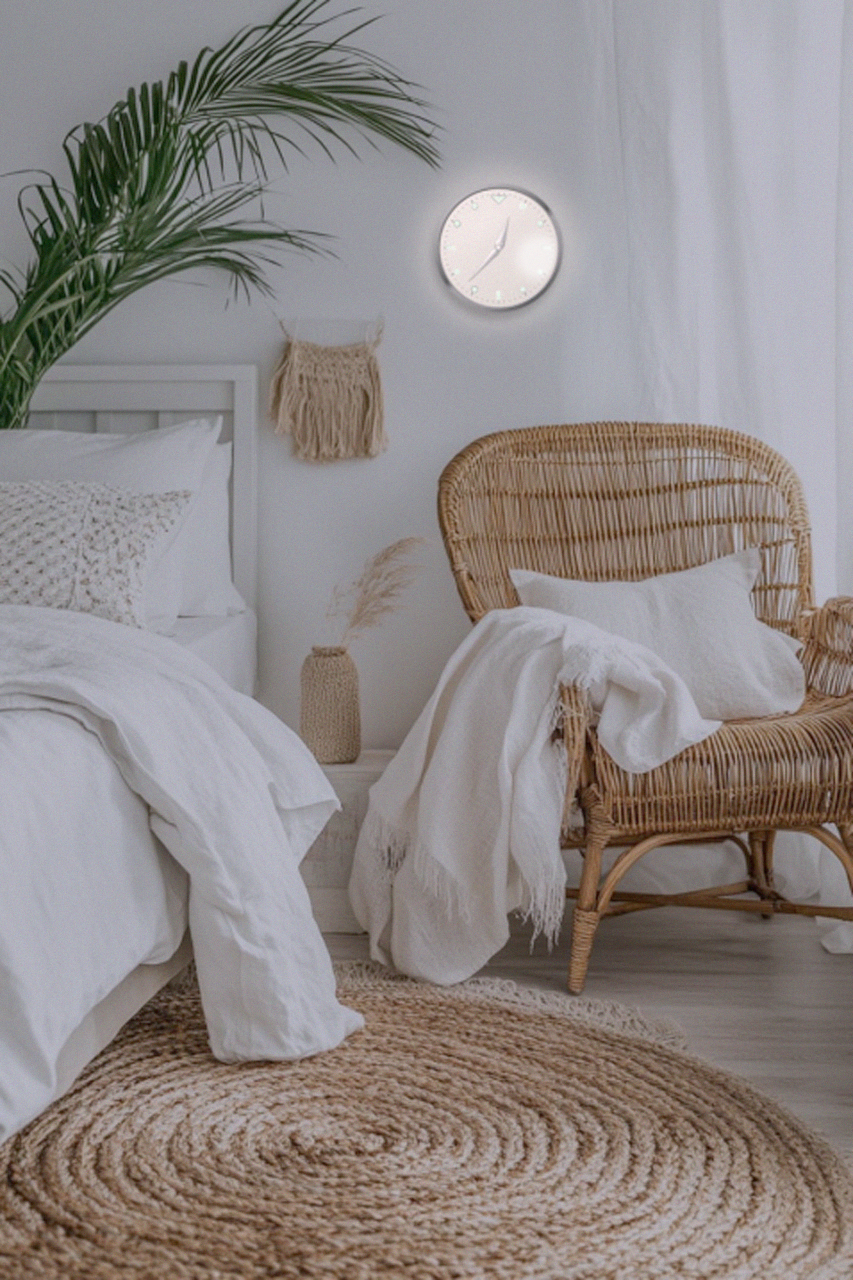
12:37
